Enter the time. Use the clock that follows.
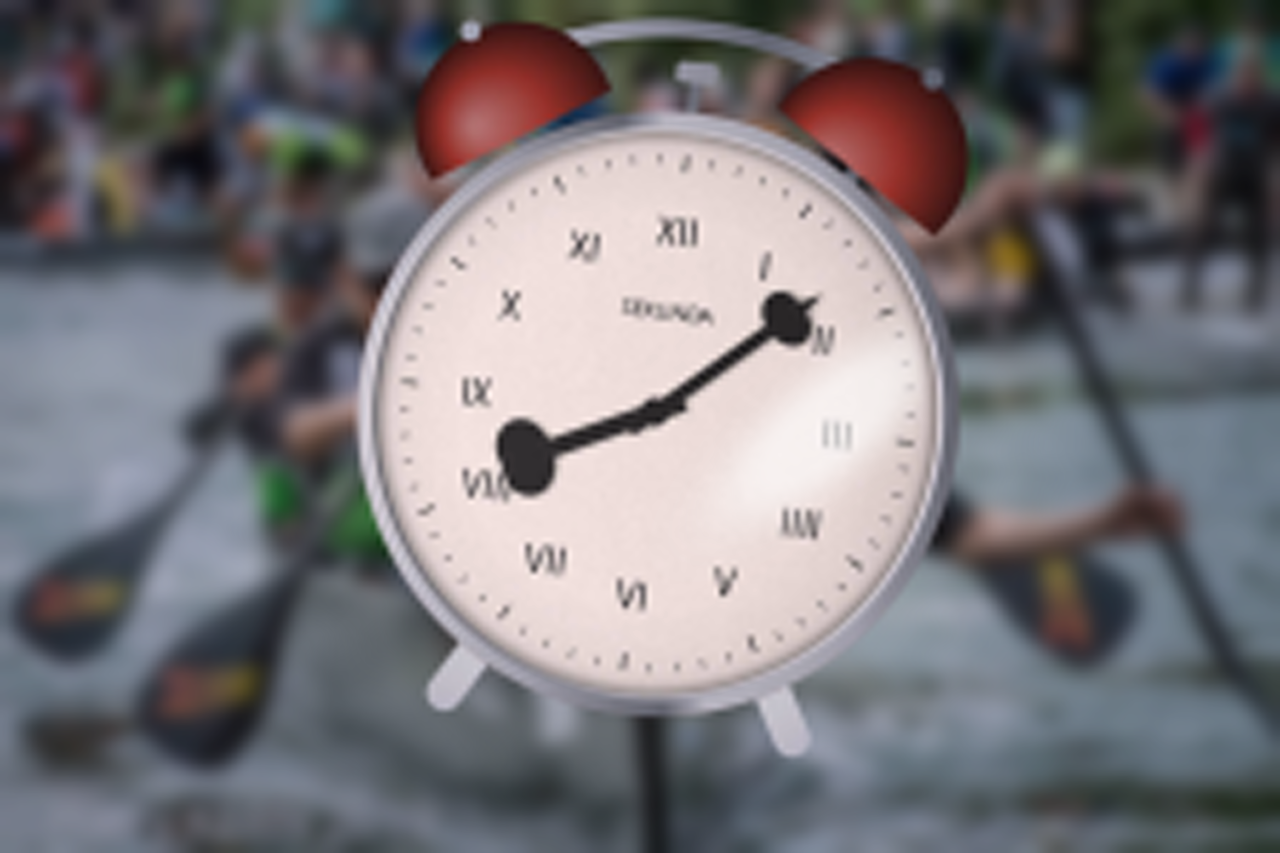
8:08
